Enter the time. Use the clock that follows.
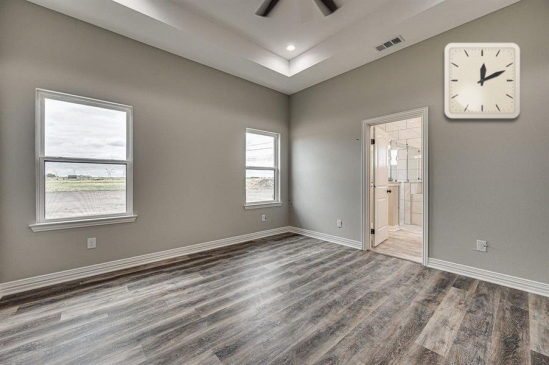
12:11
